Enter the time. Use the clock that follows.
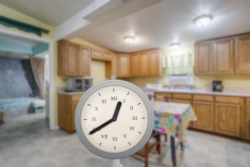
12:40
